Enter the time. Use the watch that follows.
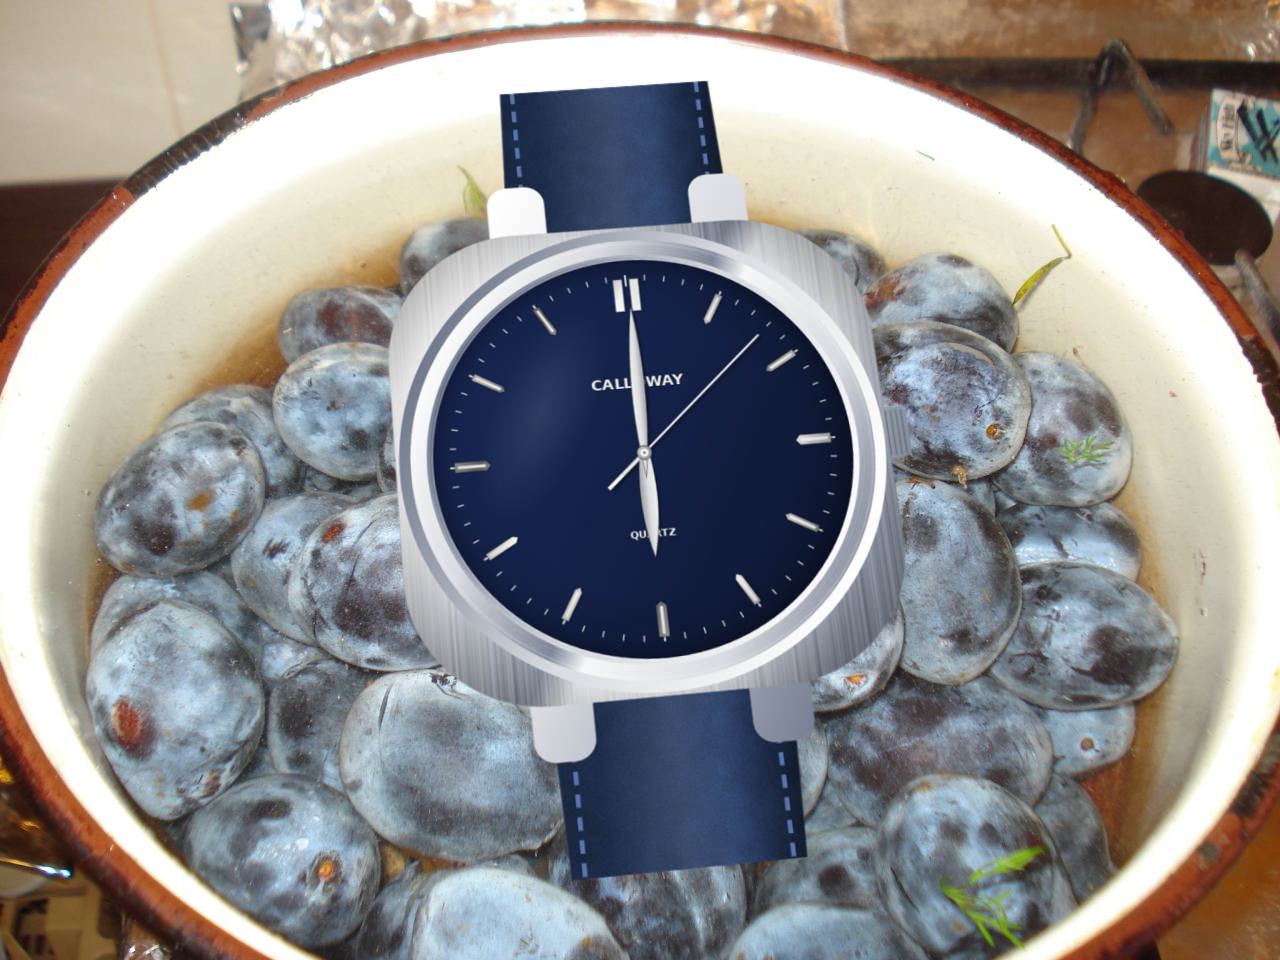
6:00:08
